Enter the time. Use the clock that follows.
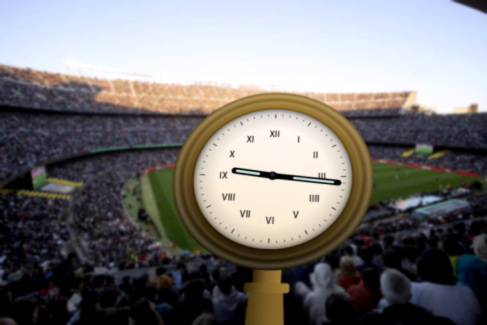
9:16
